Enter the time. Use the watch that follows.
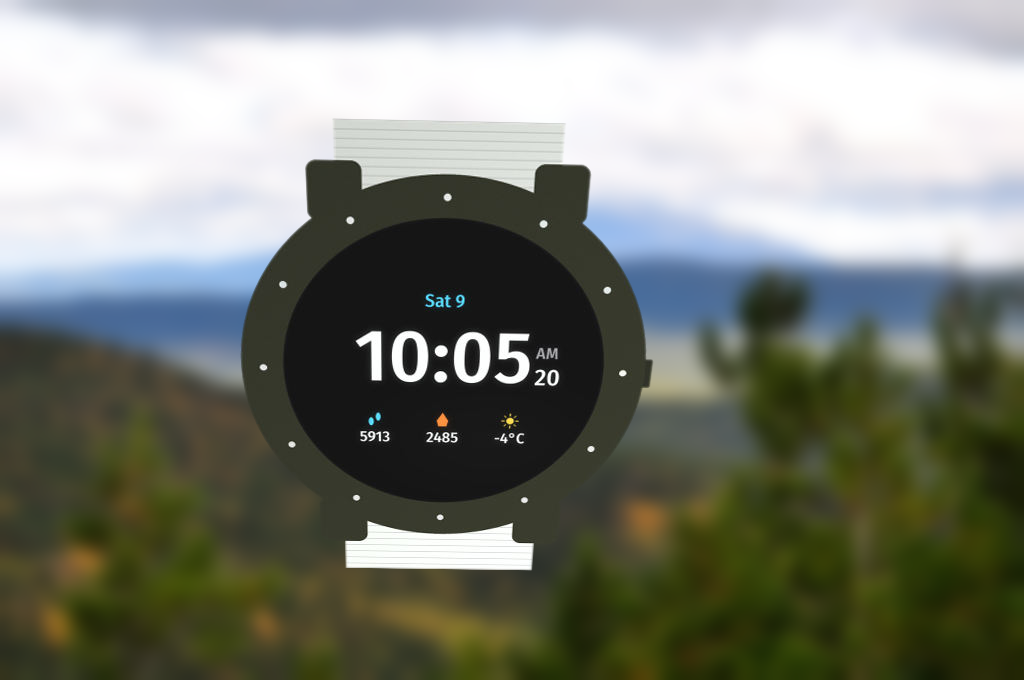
10:05:20
